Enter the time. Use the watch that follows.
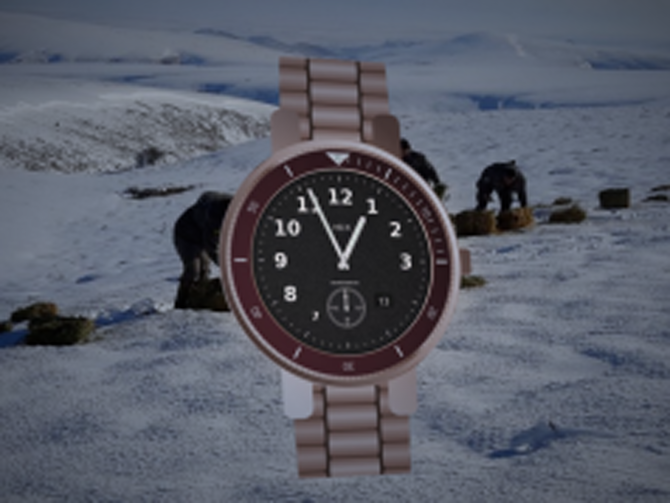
12:56
